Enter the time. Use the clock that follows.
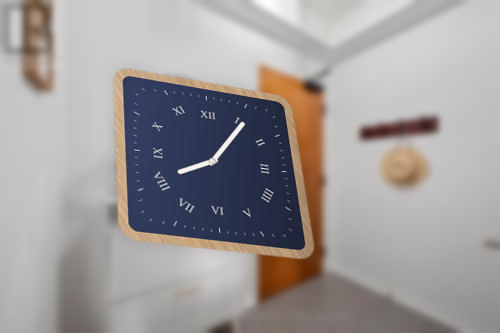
8:06
